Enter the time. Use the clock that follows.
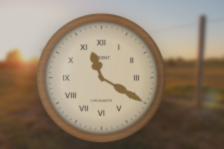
11:20
